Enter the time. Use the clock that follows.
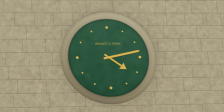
4:13
